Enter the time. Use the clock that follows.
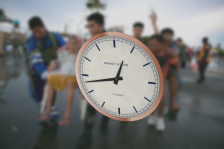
12:43
